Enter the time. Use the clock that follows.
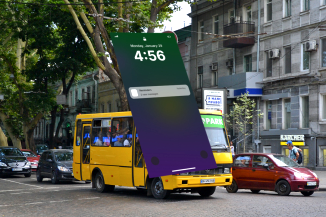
4:56
